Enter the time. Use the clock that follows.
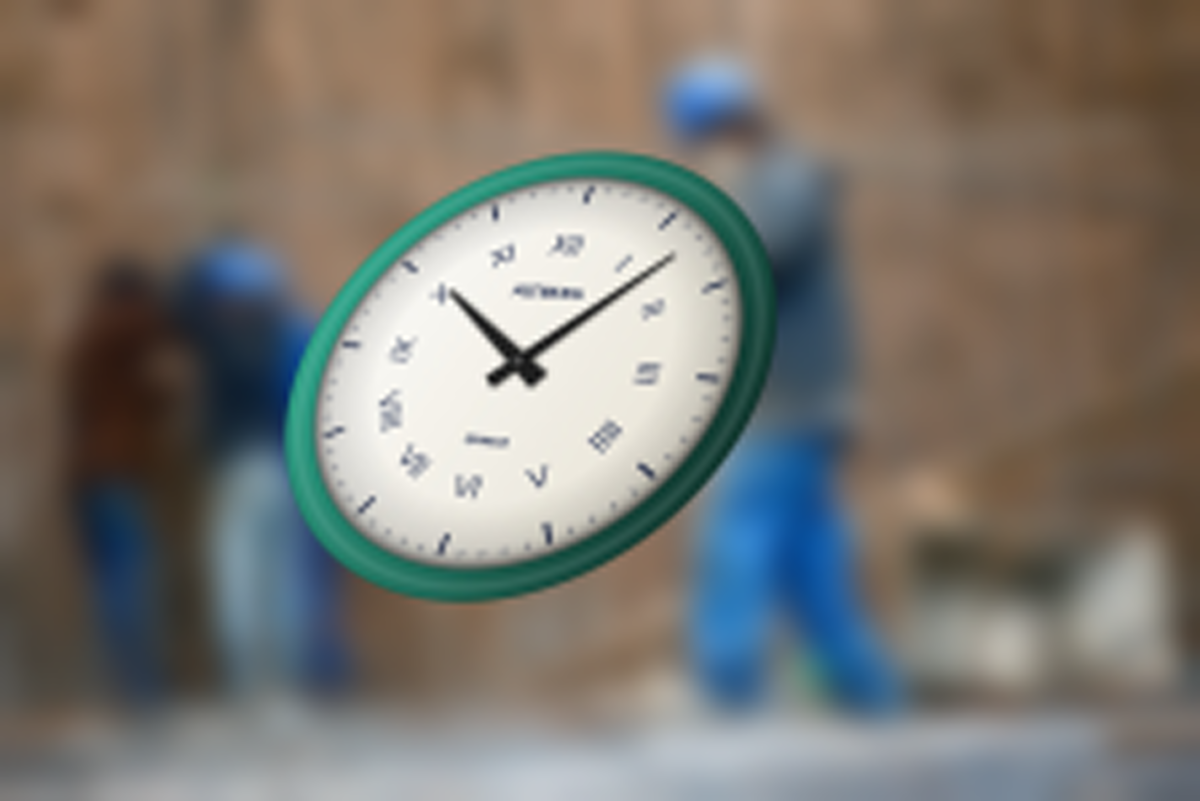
10:07
